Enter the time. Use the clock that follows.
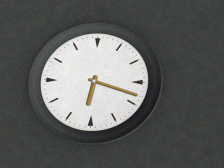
6:18
